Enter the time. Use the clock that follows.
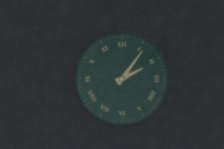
2:06
